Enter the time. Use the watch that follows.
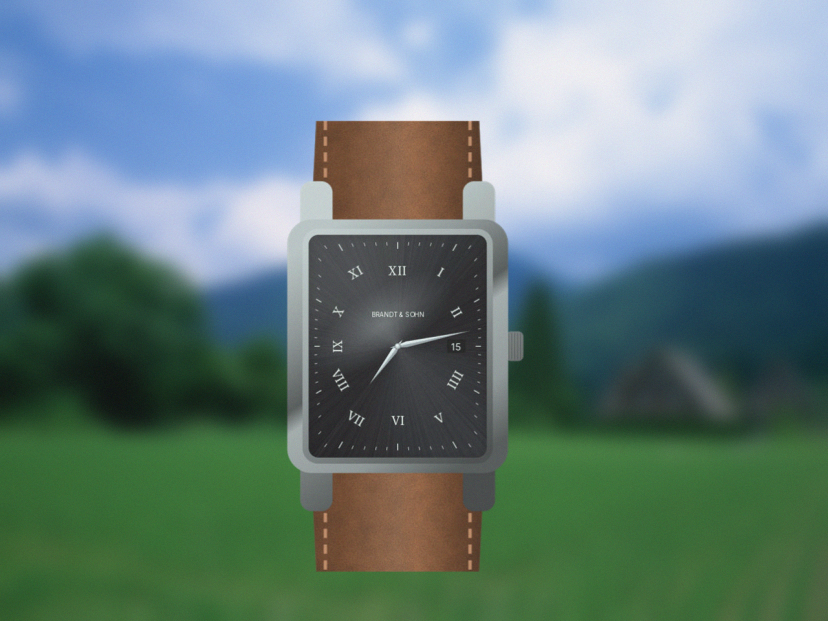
7:13
